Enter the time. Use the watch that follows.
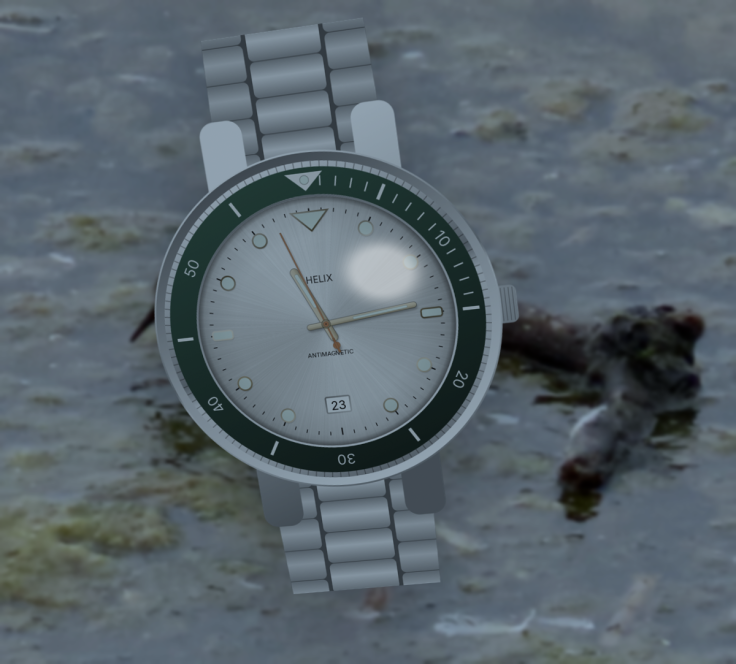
11:13:57
